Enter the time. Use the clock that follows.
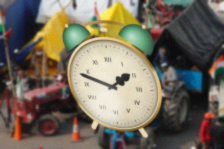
1:48
